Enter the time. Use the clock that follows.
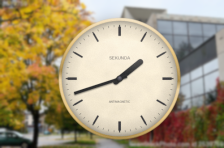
1:42
